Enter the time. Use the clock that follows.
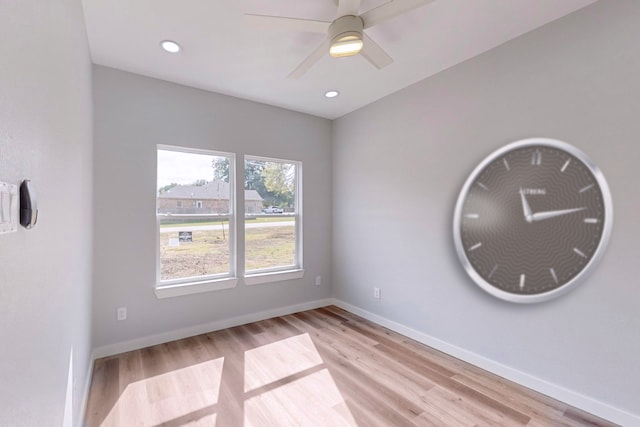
11:13
